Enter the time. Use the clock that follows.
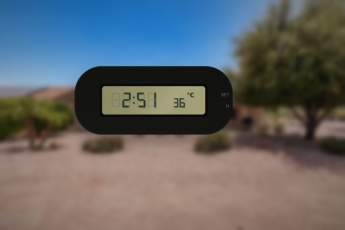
2:51
